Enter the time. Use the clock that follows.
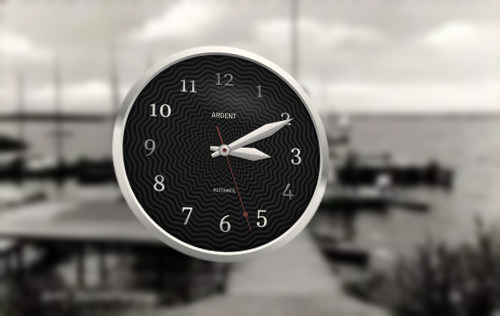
3:10:27
